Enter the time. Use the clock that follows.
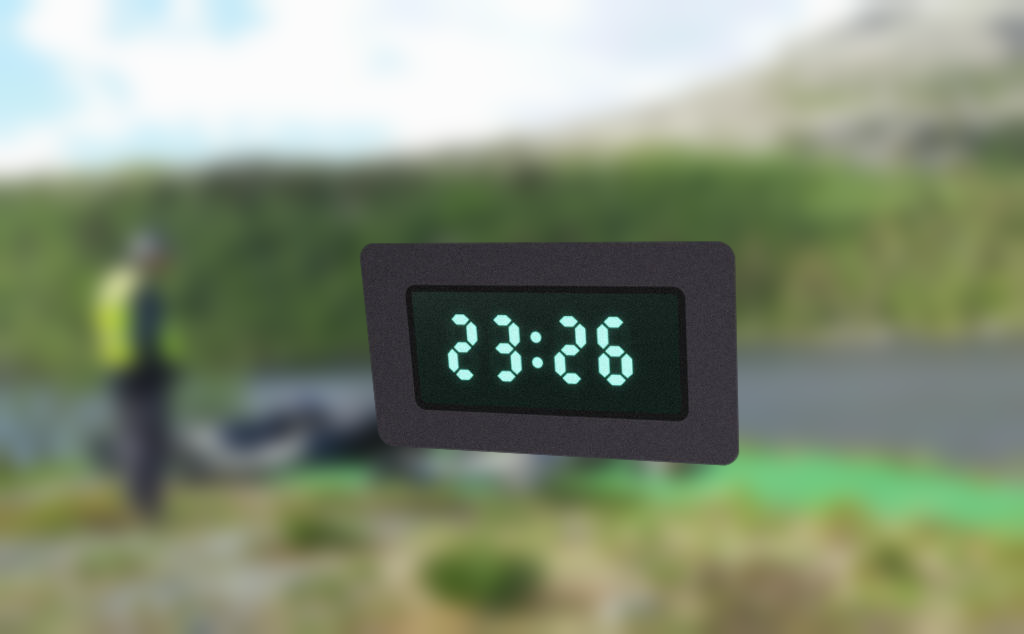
23:26
